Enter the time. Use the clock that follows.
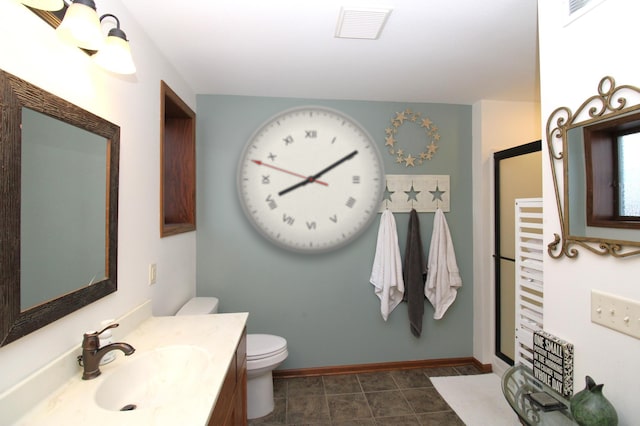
8:09:48
